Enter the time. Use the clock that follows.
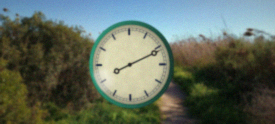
8:11
